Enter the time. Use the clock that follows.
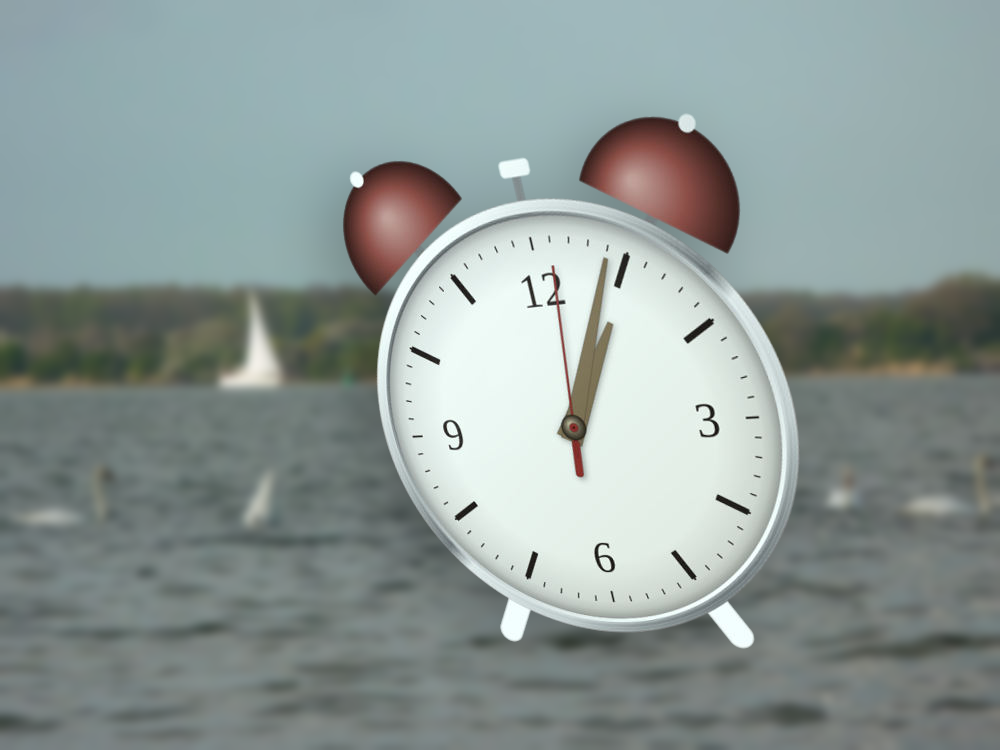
1:04:01
